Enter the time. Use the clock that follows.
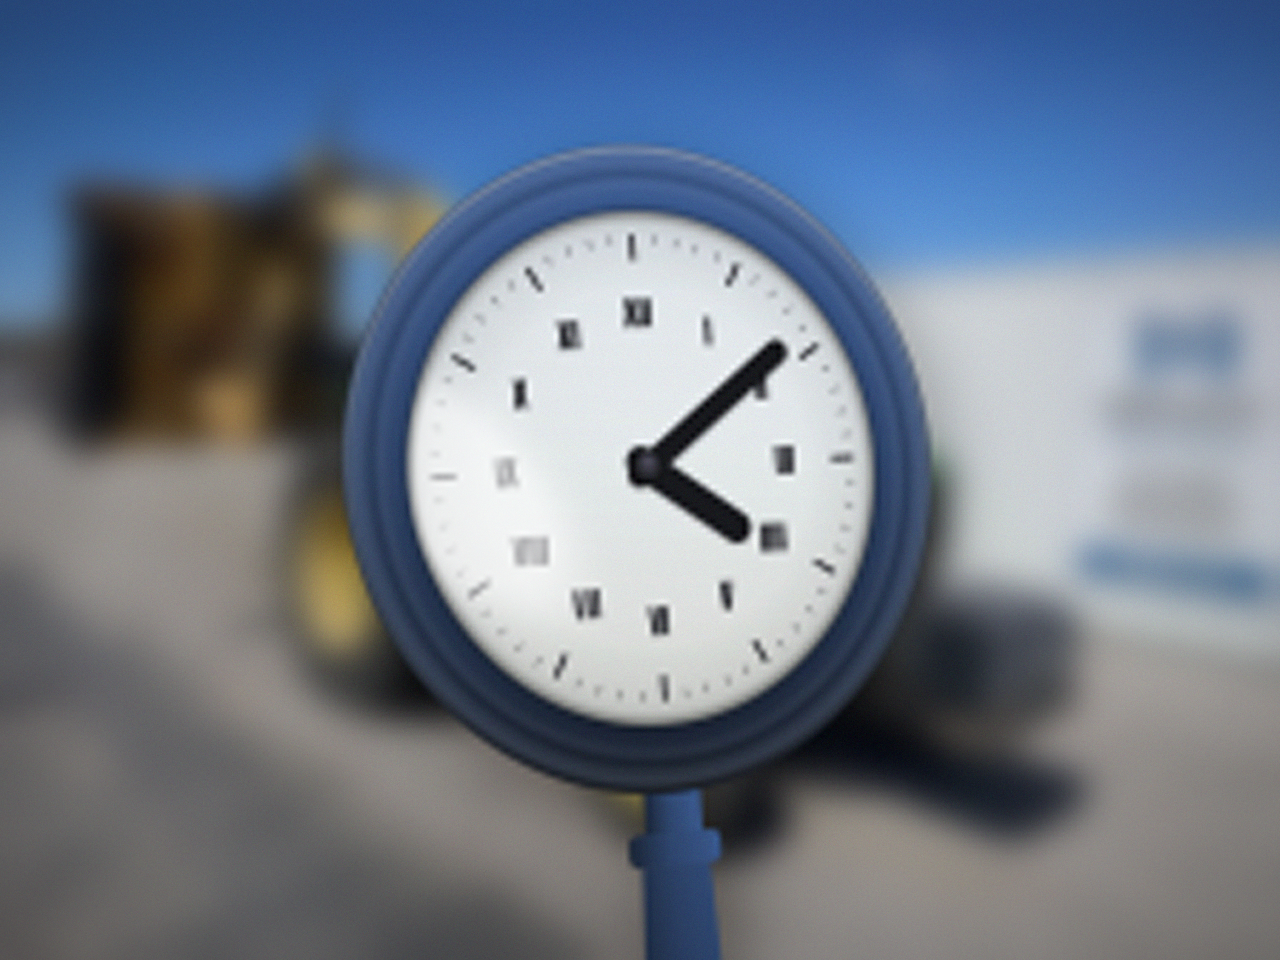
4:09
